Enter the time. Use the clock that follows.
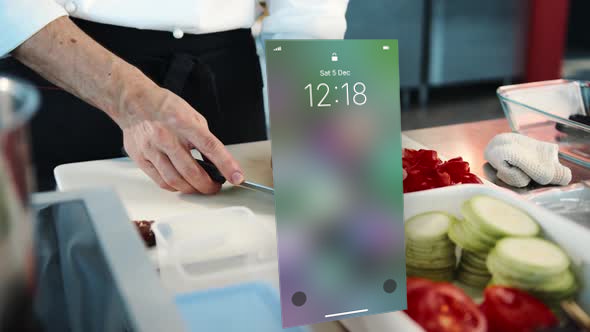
12:18
